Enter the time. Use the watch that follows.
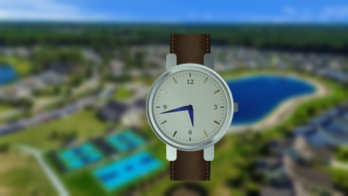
5:43
